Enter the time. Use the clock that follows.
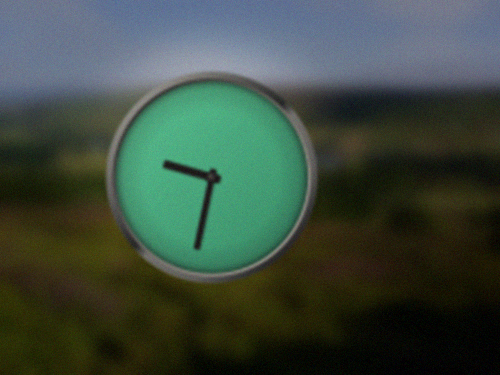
9:32
